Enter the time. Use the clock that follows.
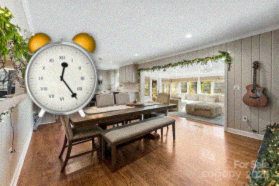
12:24
